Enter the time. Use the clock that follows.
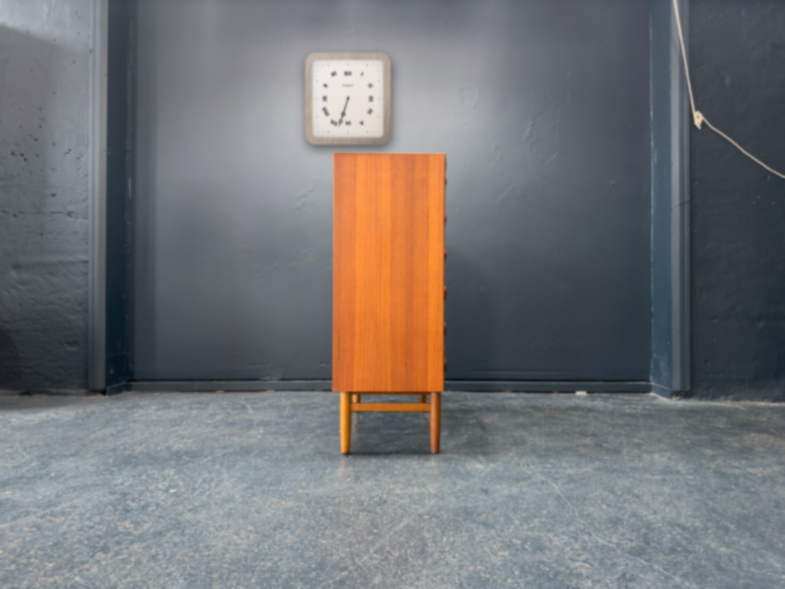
6:33
